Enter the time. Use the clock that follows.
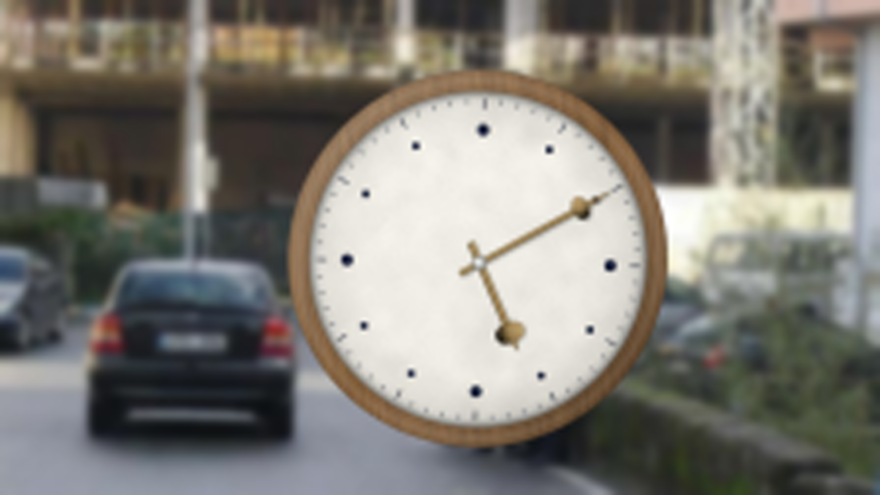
5:10
